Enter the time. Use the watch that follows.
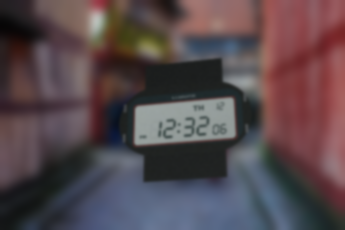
12:32
